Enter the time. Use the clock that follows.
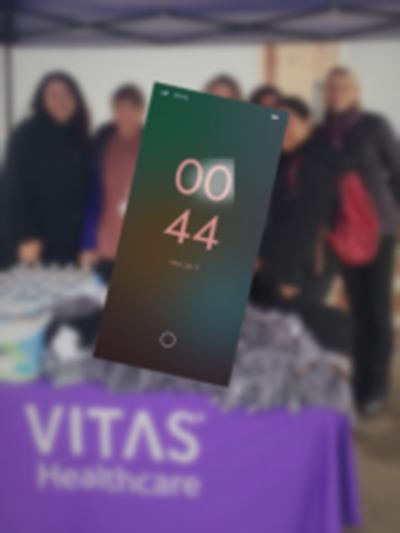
0:44
